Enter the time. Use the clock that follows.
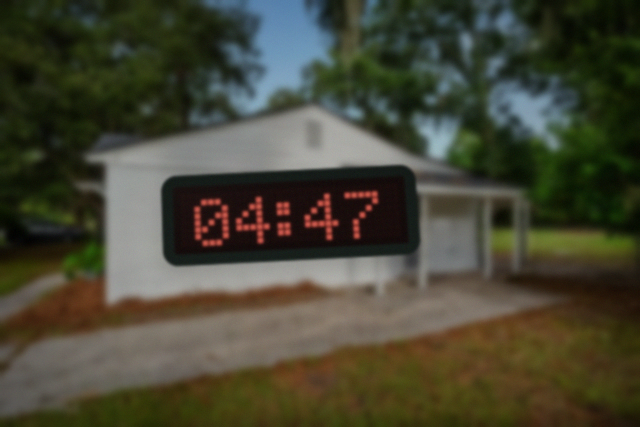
4:47
